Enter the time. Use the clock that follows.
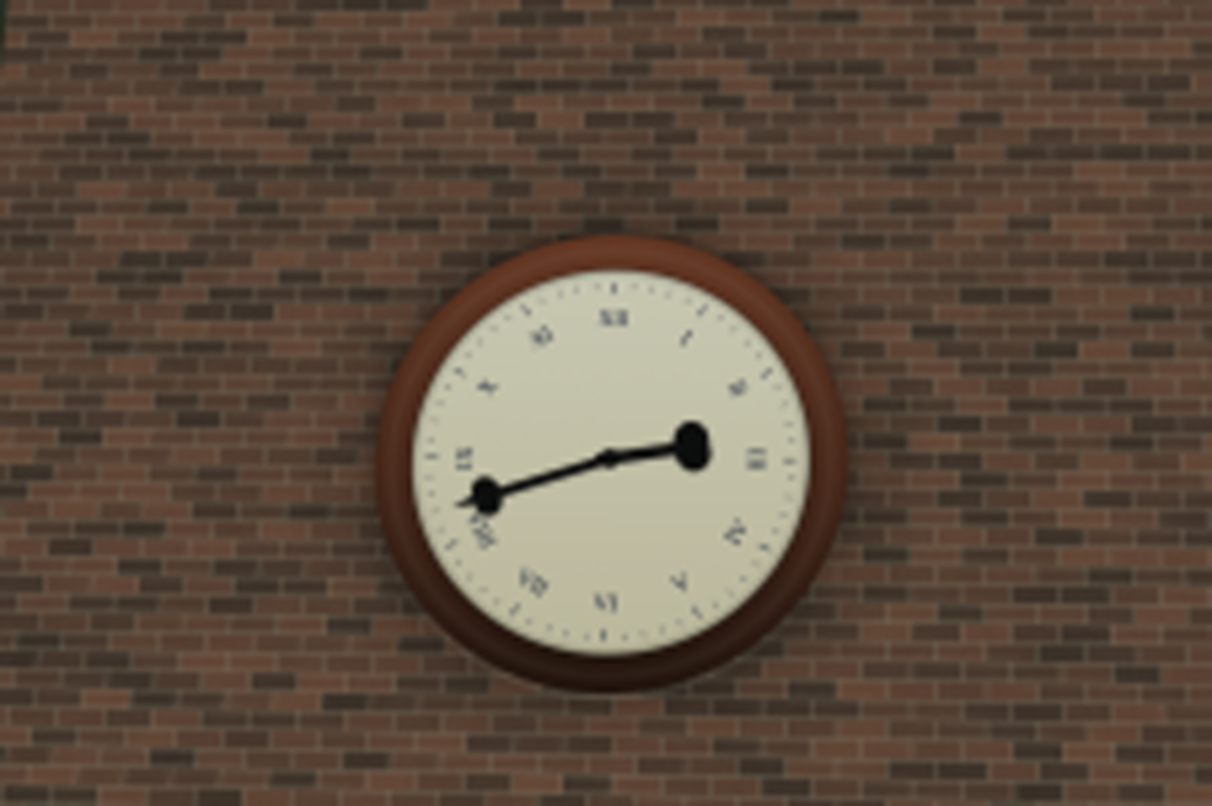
2:42
